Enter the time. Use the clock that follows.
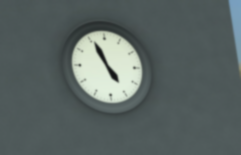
4:56
